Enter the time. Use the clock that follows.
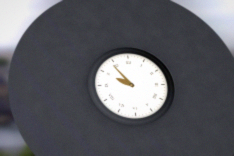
9:54
